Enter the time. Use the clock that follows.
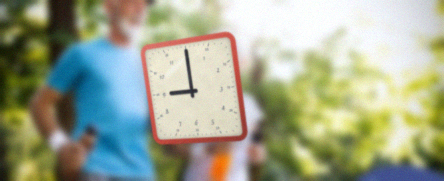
9:00
